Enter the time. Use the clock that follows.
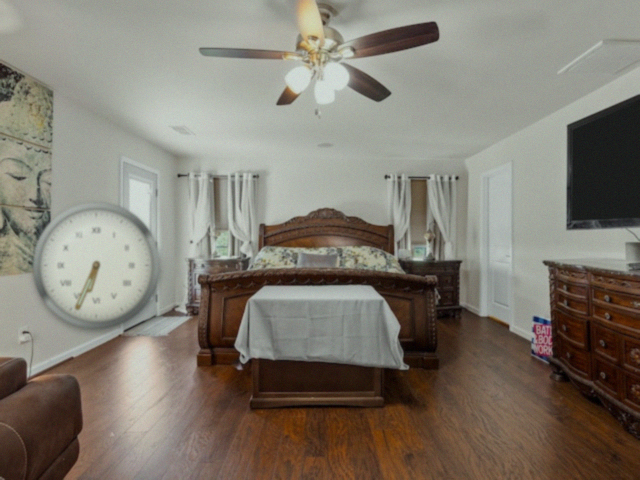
6:34
